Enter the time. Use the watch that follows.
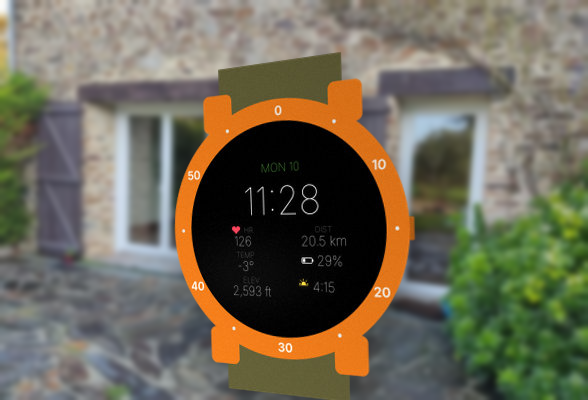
11:28
